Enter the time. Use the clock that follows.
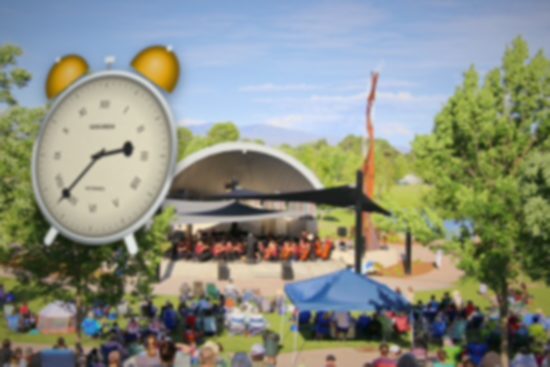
2:37
